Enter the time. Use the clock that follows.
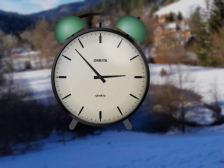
2:53
